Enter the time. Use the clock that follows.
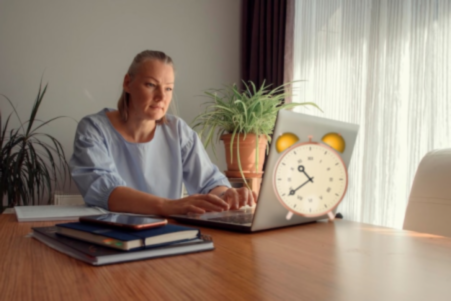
10:39
